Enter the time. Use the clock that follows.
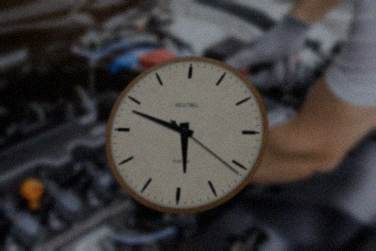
5:48:21
